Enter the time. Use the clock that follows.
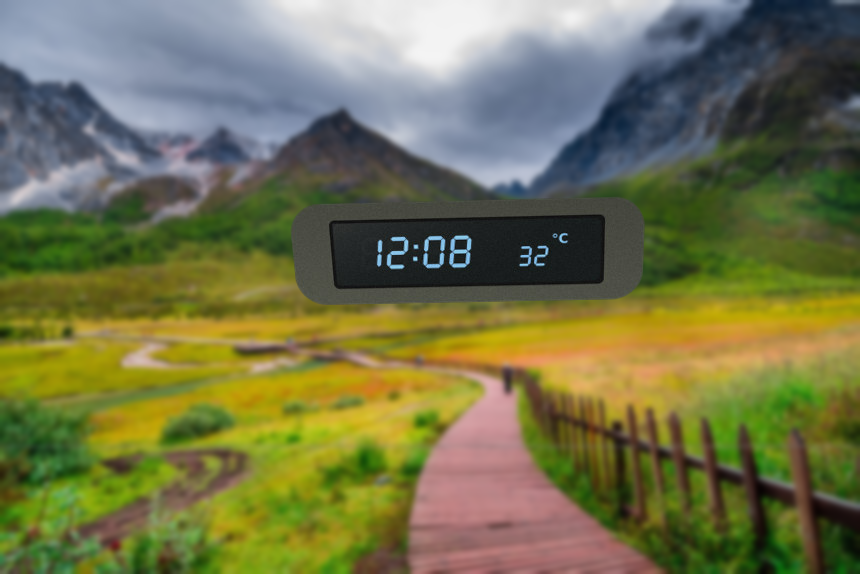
12:08
